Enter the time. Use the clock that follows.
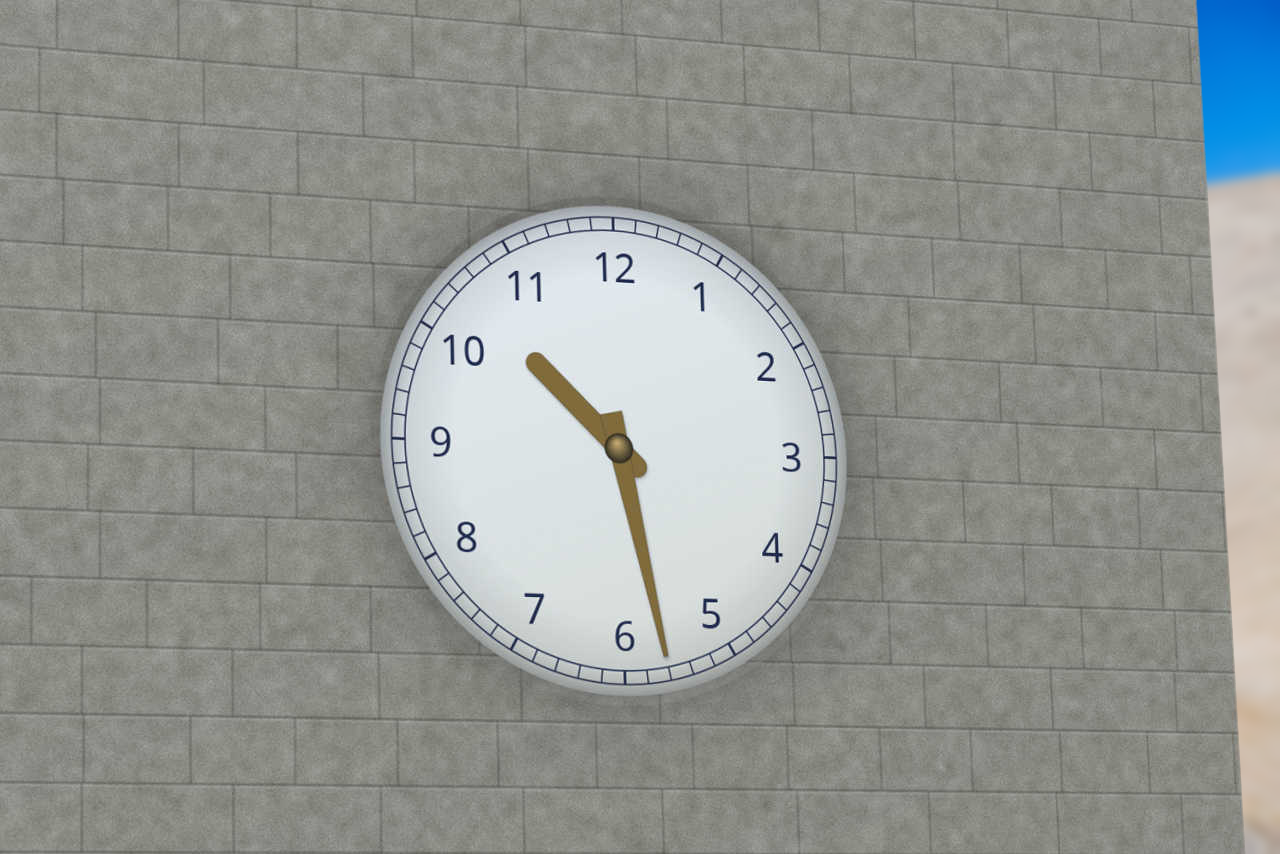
10:28
